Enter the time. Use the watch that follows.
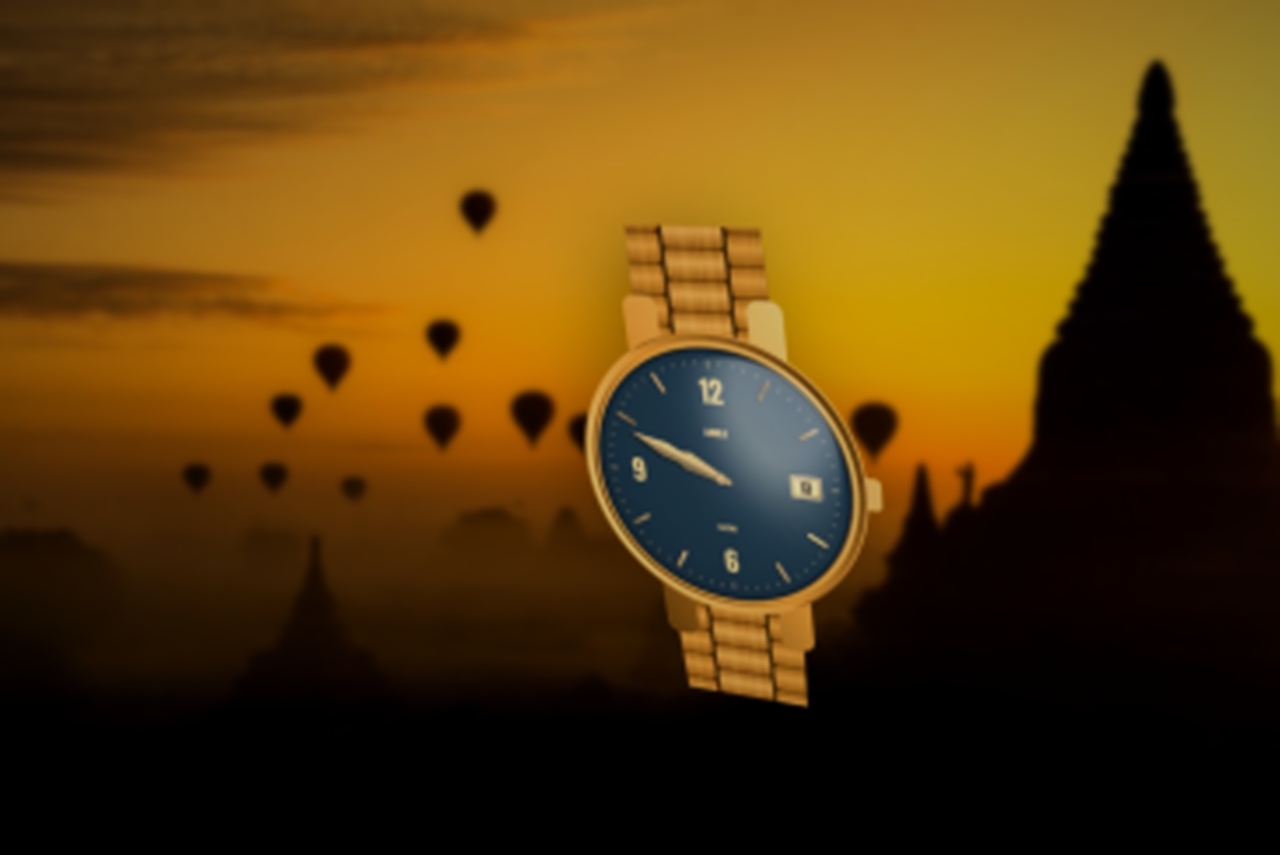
9:49
